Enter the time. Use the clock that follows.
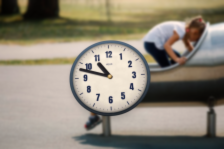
10:48
